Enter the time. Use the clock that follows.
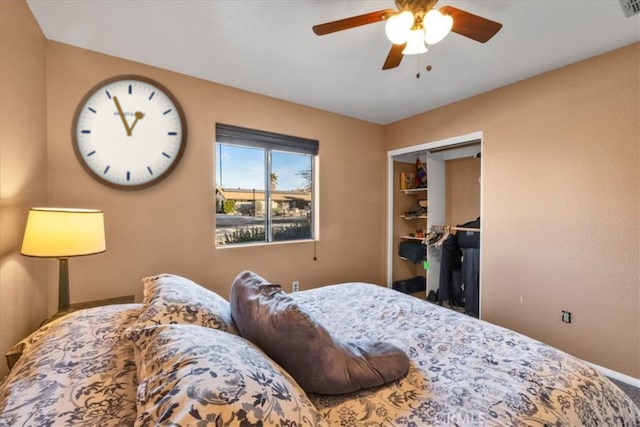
12:56
